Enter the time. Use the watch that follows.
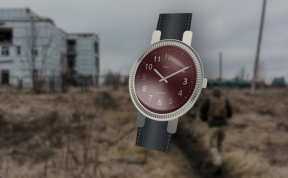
10:10
